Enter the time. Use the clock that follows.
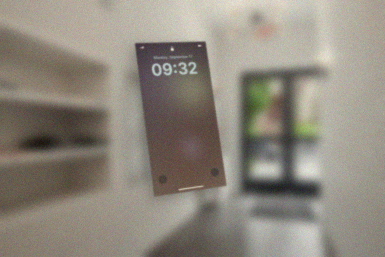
9:32
